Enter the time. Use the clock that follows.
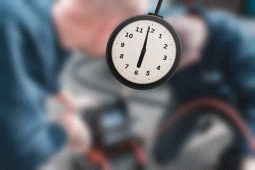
5:59
